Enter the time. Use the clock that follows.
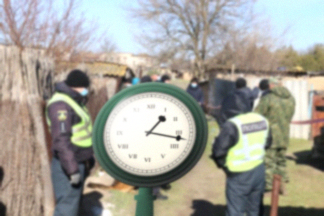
1:17
